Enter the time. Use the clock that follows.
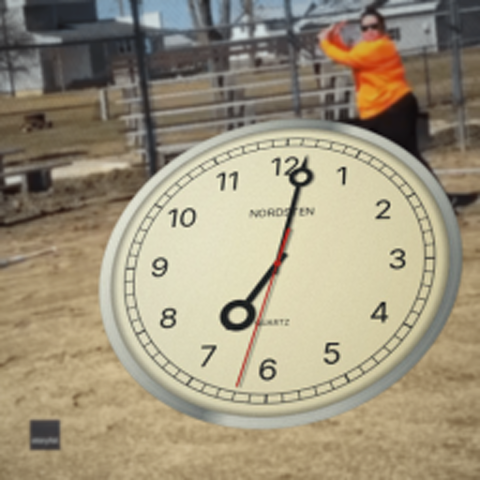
7:01:32
